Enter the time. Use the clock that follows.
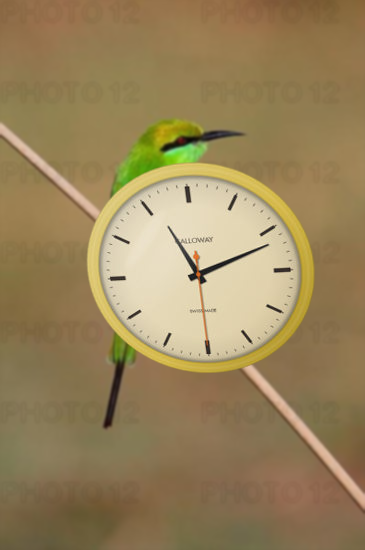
11:11:30
